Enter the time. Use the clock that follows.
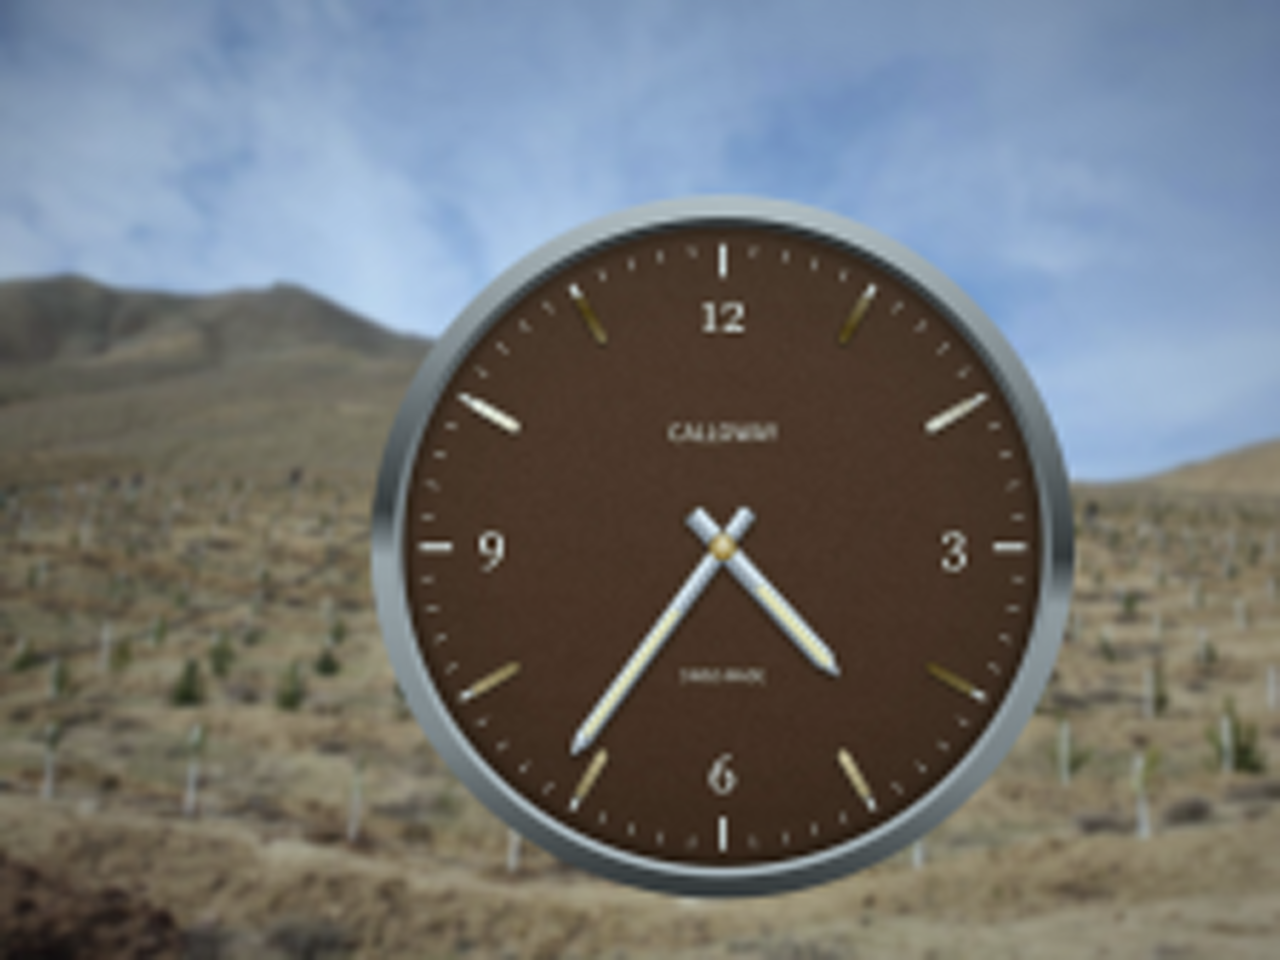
4:36
